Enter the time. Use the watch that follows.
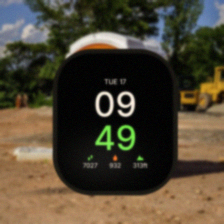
9:49
